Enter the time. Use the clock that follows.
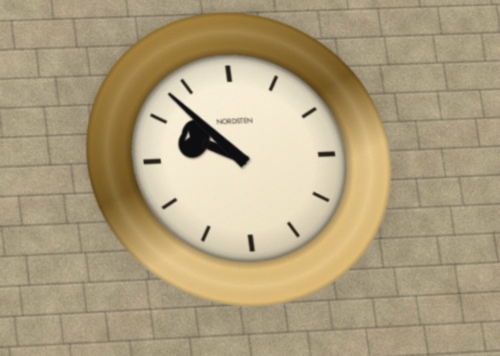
9:53
